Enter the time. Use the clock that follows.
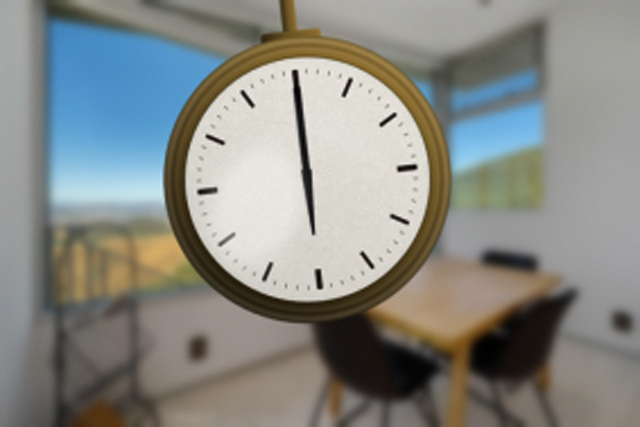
6:00
